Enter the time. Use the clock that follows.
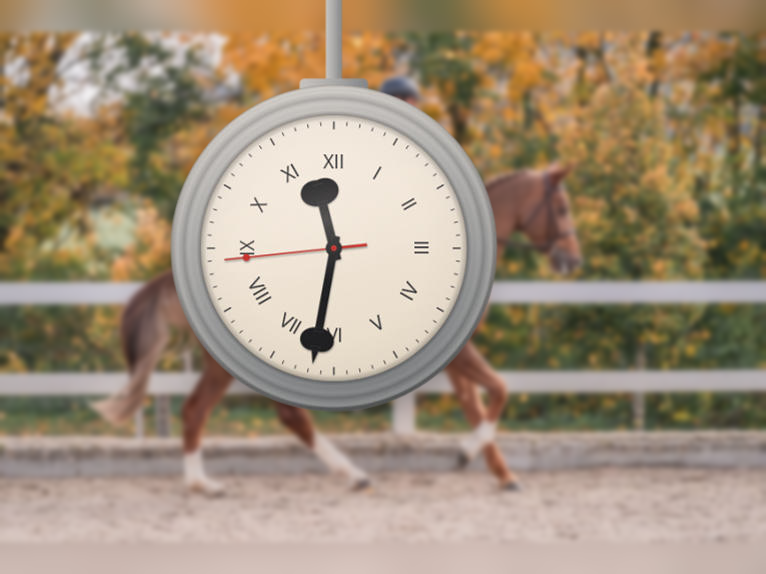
11:31:44
